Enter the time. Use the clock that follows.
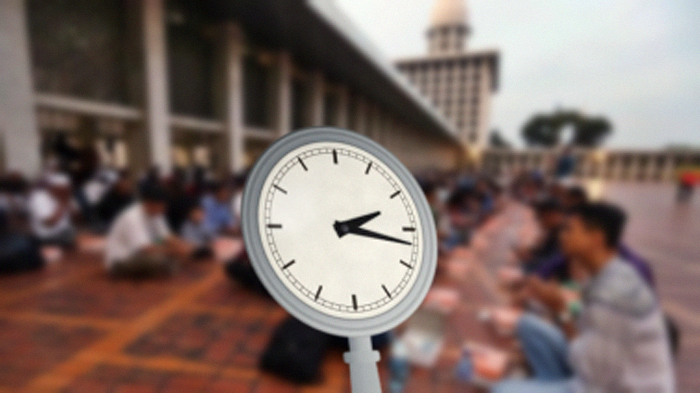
2:17
